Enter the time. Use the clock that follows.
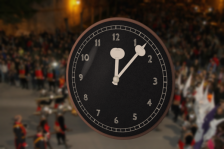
12:07
